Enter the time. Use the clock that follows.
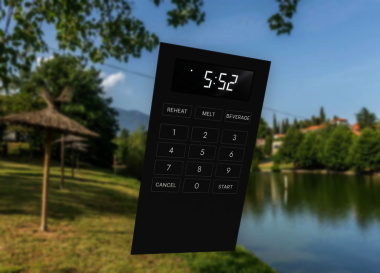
5:52
